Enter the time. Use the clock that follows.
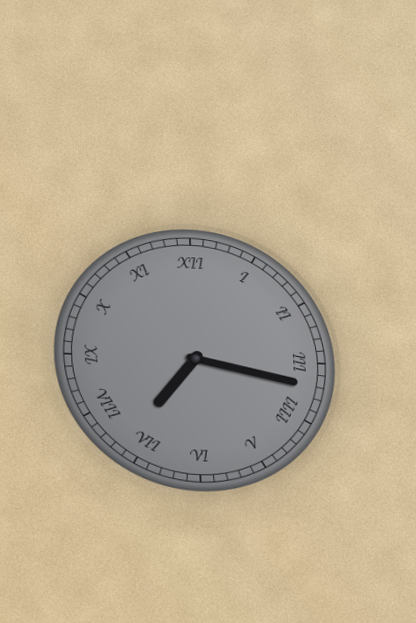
7:17
